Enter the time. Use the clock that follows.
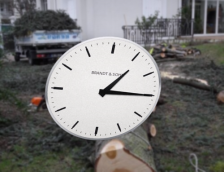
1:15
